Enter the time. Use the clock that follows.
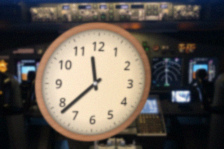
11:38
